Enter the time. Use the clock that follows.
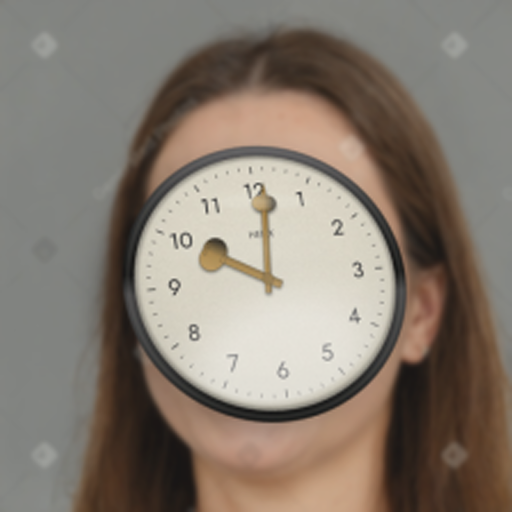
10:01
